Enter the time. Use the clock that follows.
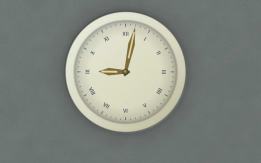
9:02
